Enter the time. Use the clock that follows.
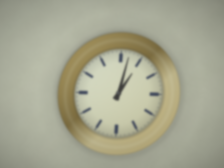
1:02
